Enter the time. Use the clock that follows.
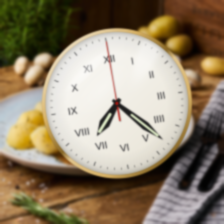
7:23:00
